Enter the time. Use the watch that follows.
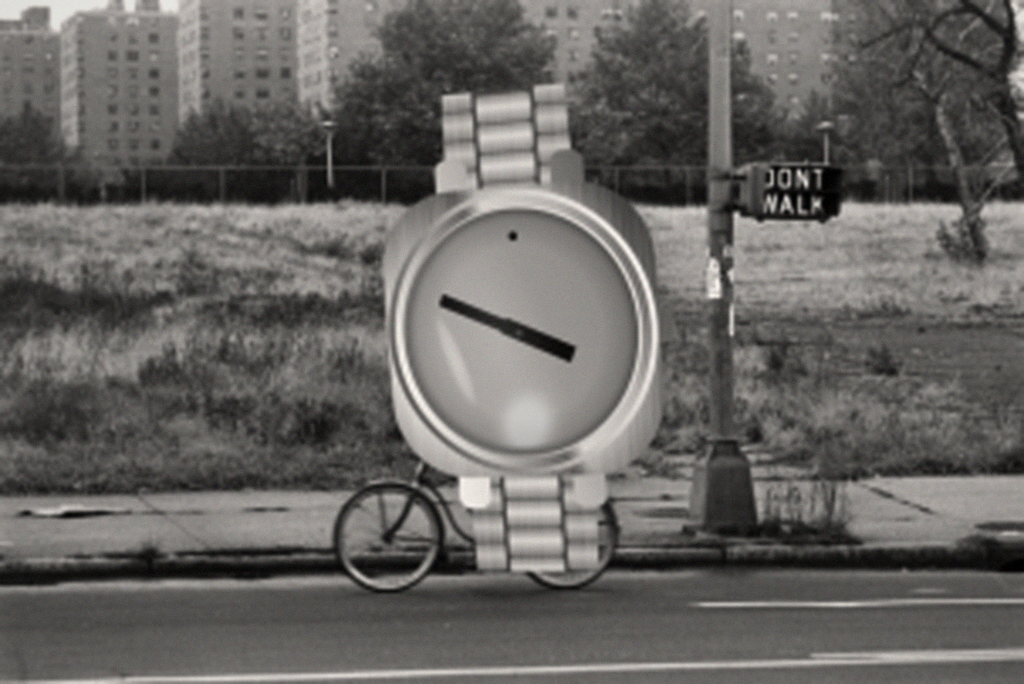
3:49
